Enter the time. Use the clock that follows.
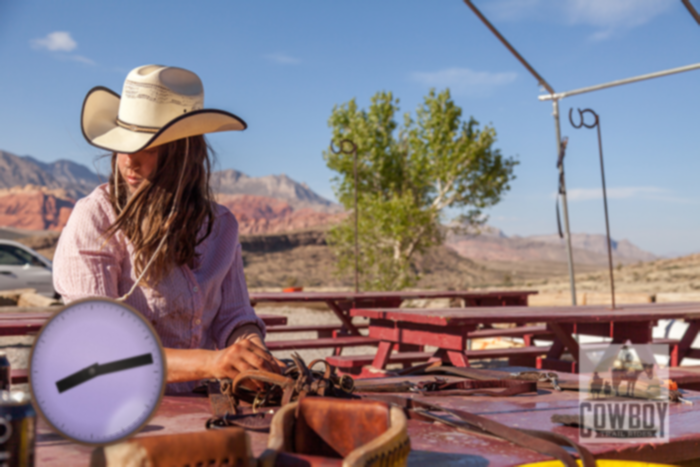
8:13
